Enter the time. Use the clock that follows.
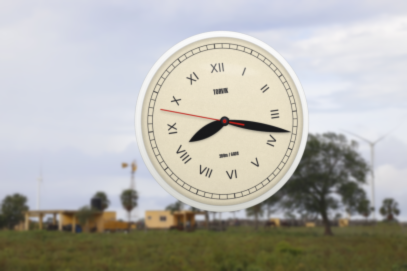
8:17:48
